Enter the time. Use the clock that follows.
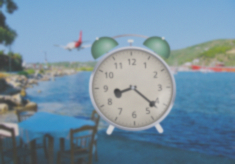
8:22
